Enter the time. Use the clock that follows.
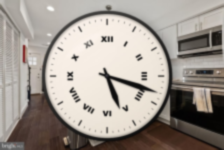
5:18
